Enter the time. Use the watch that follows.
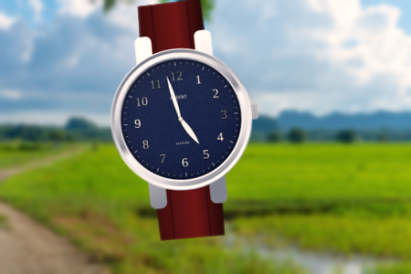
4:58
